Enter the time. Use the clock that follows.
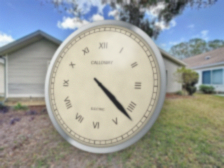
4:22
